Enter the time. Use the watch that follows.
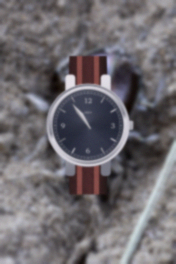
10:54
